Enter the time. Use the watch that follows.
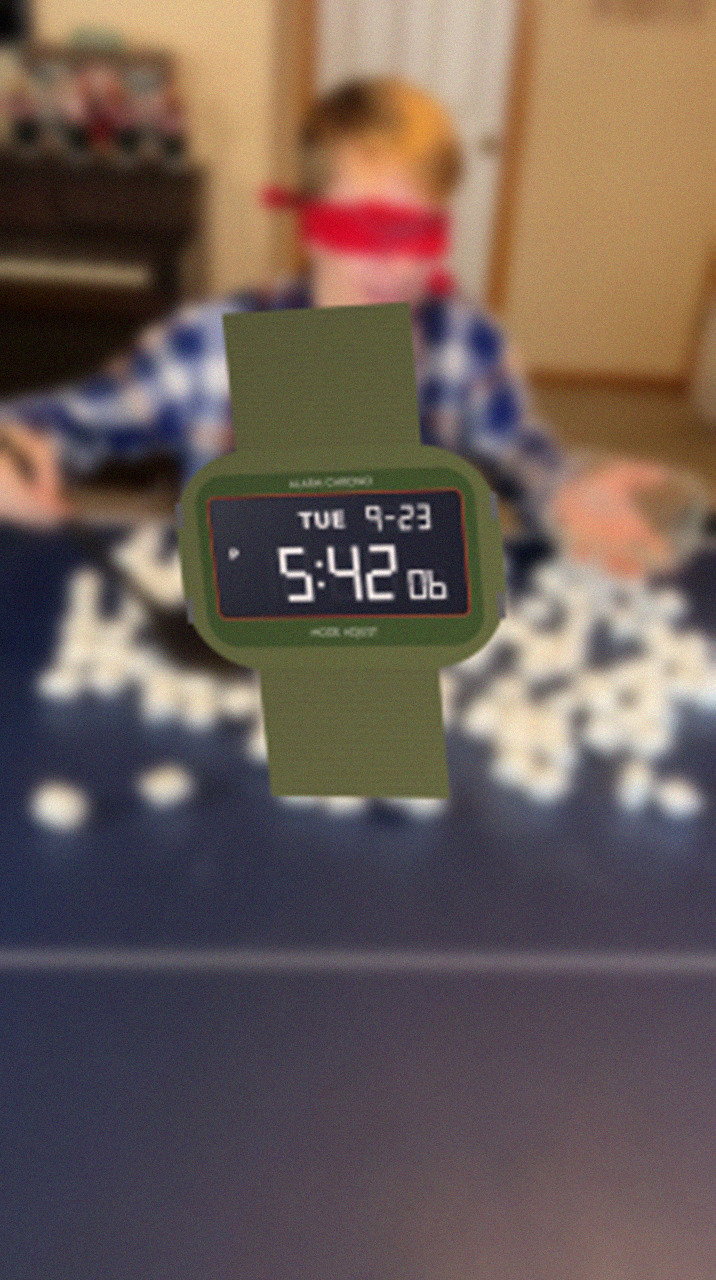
5:42:06
